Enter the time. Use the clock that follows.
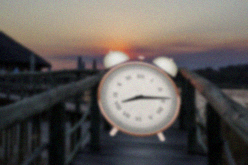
8:14
